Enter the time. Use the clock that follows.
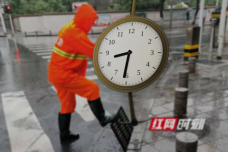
8:31
